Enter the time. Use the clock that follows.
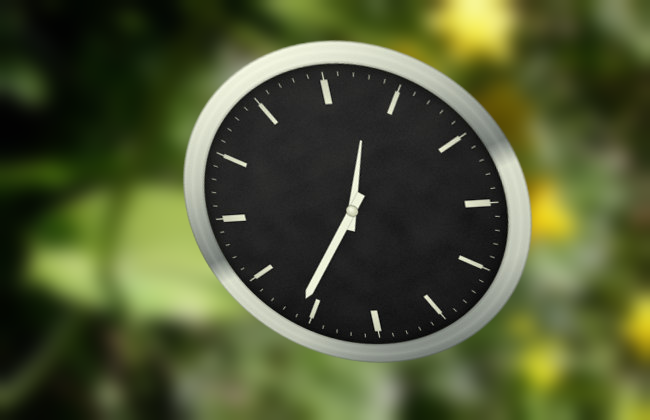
12:36
